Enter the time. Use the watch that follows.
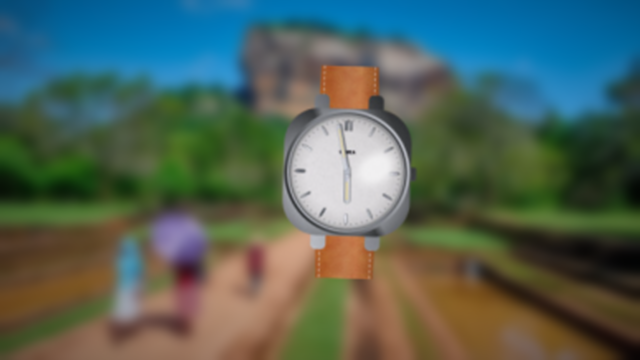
5:58
